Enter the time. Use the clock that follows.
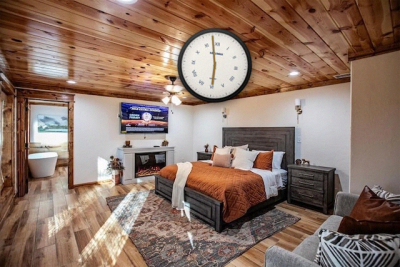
5:58
